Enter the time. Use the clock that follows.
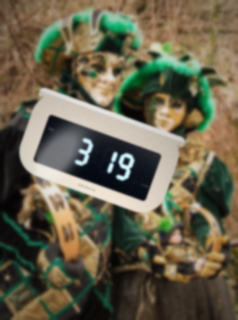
3:19
